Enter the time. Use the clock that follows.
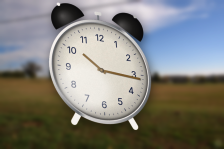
10:16
